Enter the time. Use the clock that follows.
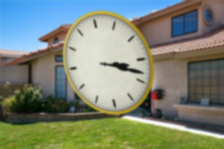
3:18
